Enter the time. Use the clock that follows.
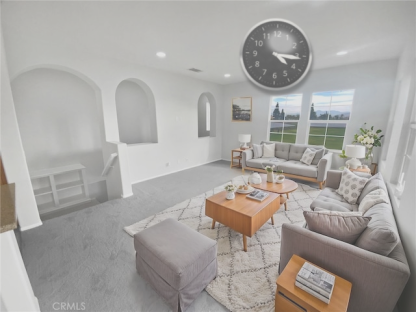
4:16
